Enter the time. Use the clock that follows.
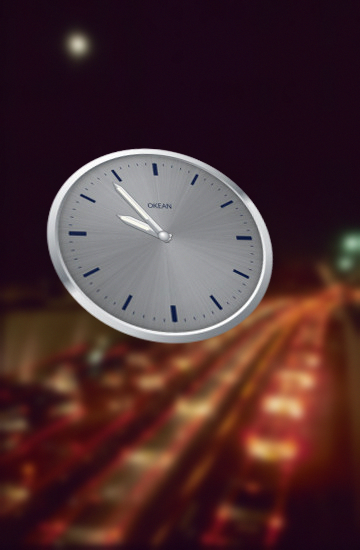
9:54
